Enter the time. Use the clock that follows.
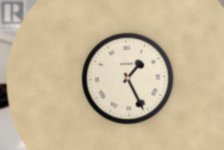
1:26
